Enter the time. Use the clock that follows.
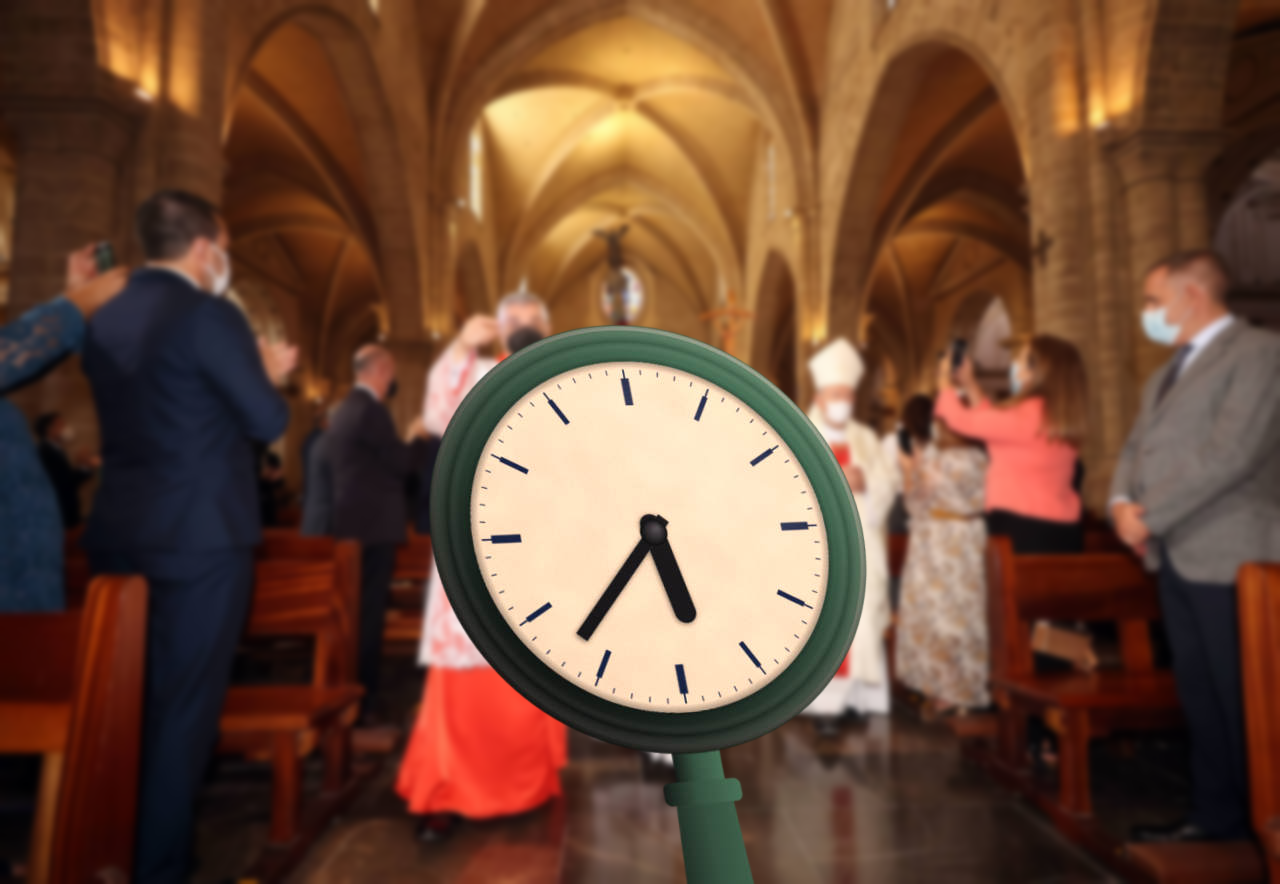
5:37
